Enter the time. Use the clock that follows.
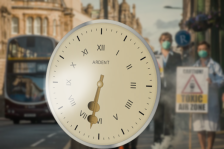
6:32
